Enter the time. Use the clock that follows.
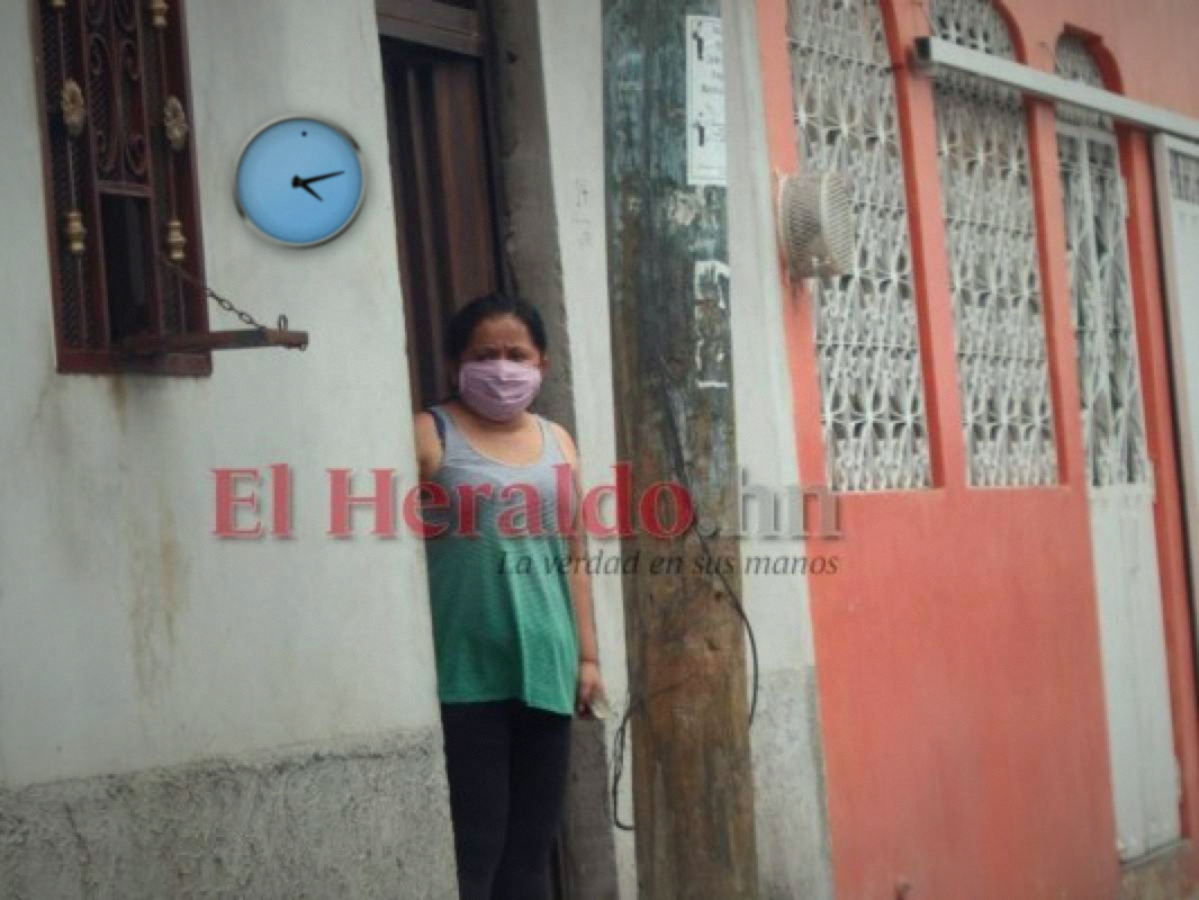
4:12
